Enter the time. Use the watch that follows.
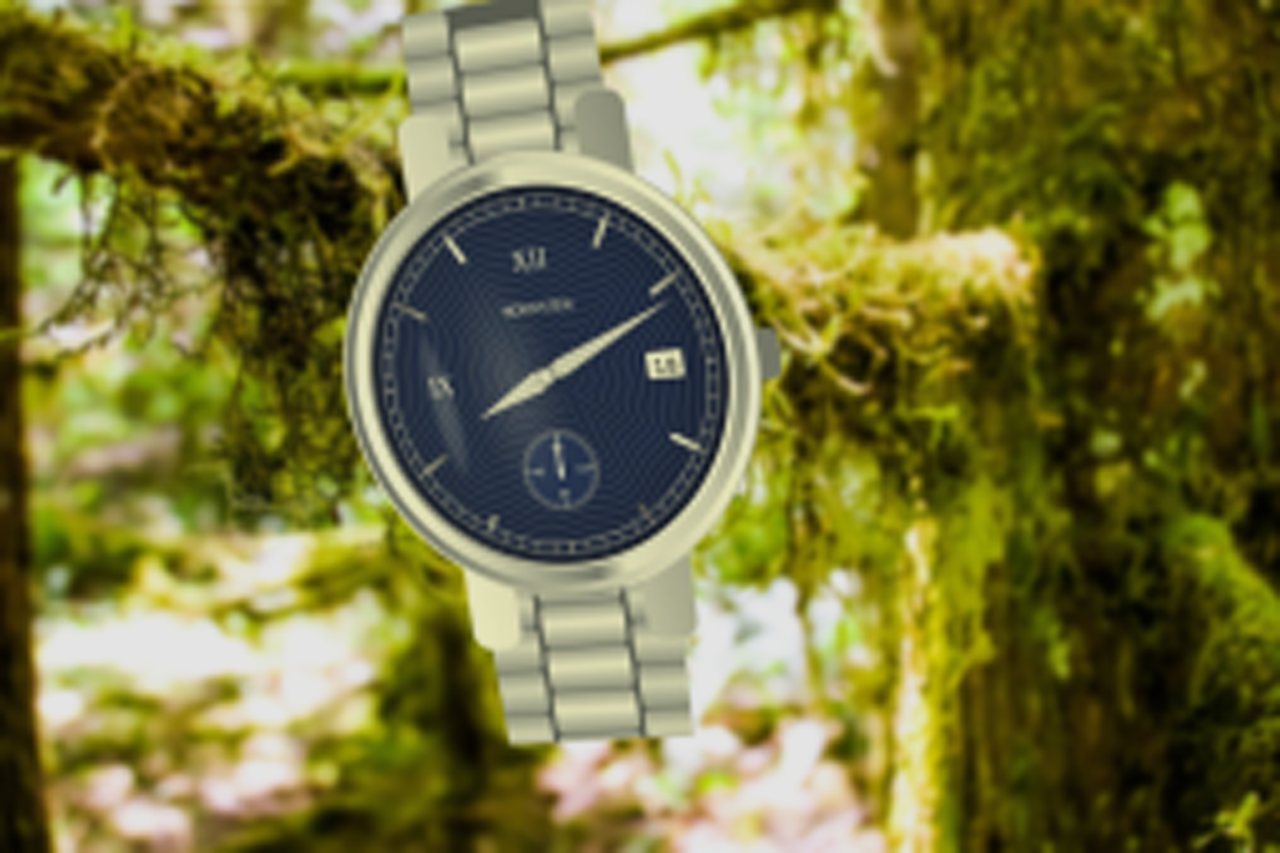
8:11
